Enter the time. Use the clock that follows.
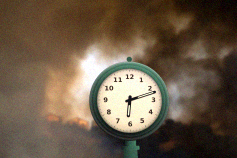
6:12
